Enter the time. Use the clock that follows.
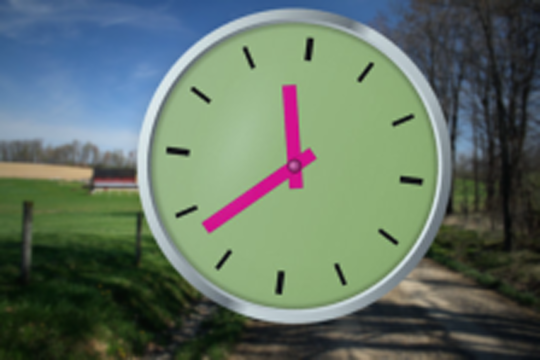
11:38
